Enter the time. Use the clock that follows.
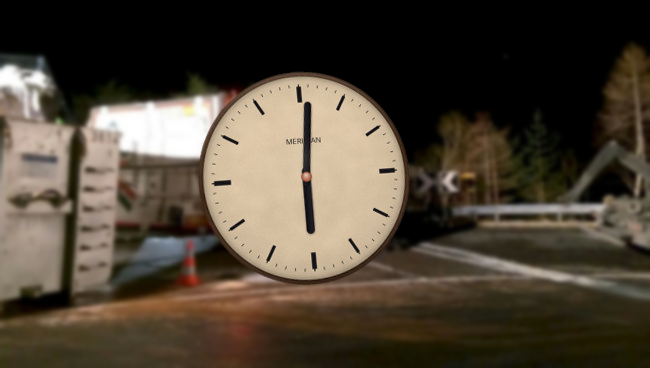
6:01
